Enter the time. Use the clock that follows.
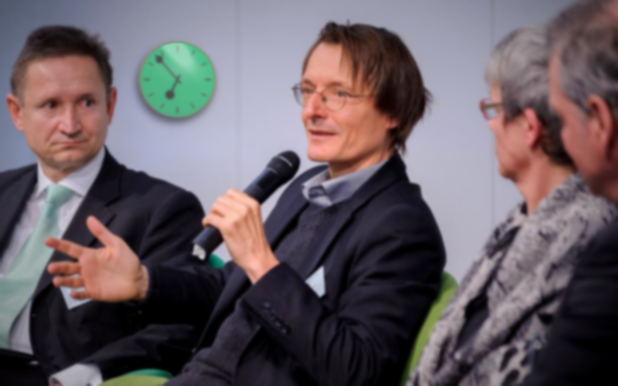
6:53
